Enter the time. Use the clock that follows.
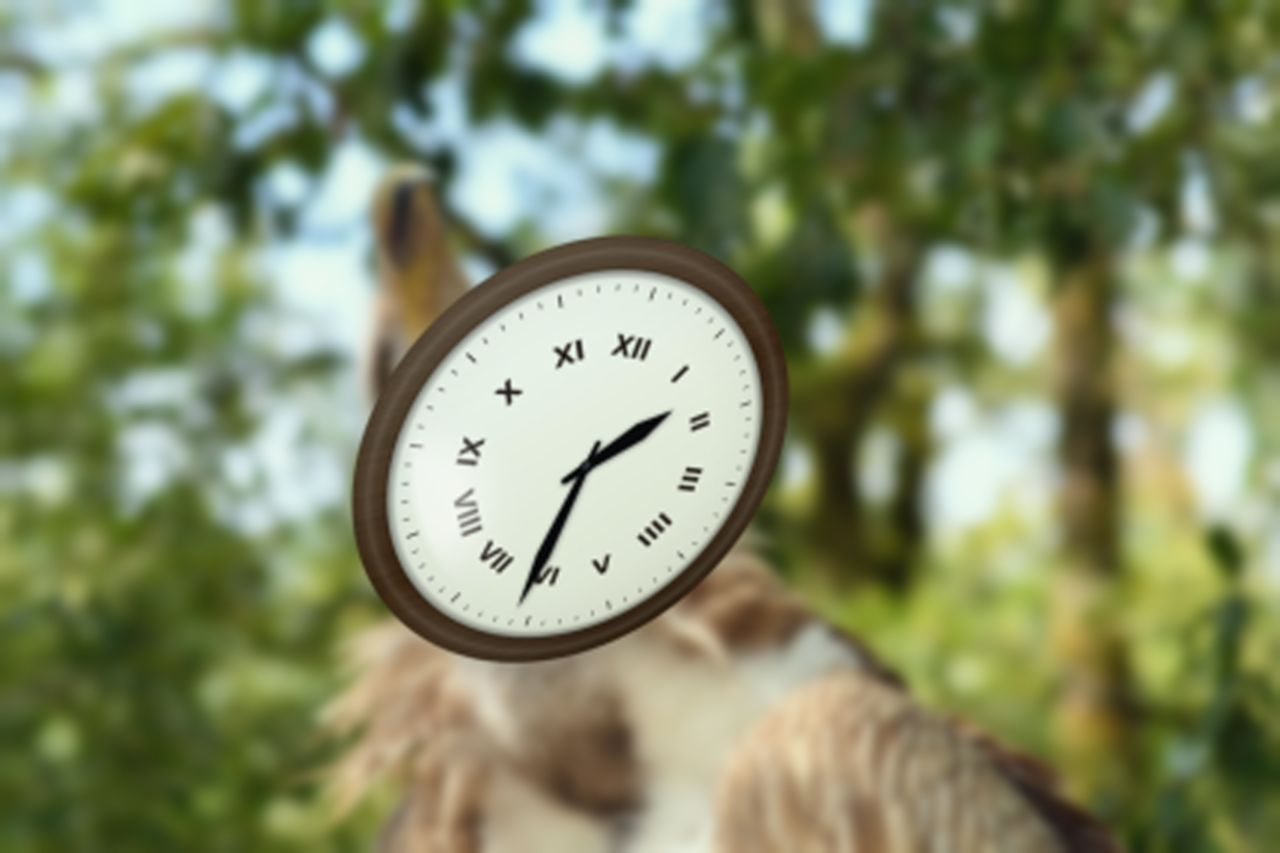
1:31
